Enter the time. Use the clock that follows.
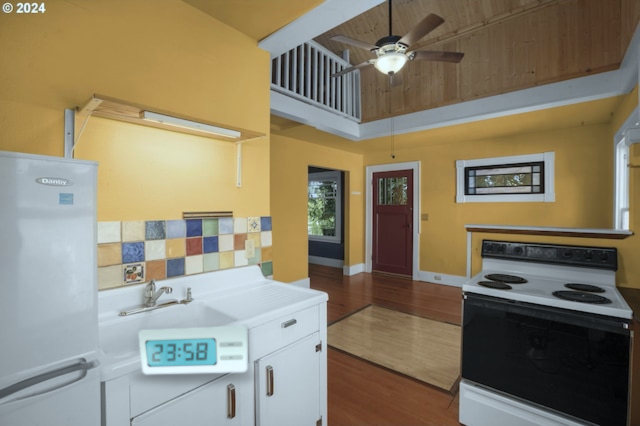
23:58
